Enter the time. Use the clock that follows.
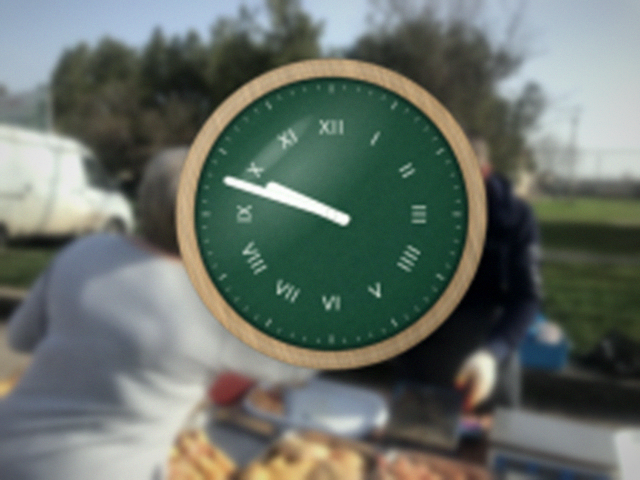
9:48
